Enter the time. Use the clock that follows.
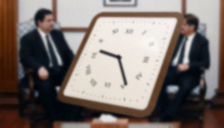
9:24
